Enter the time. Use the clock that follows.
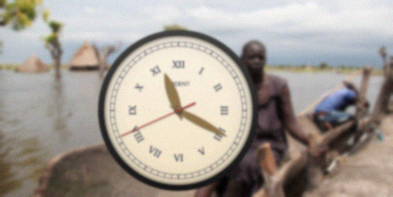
11:19:41
